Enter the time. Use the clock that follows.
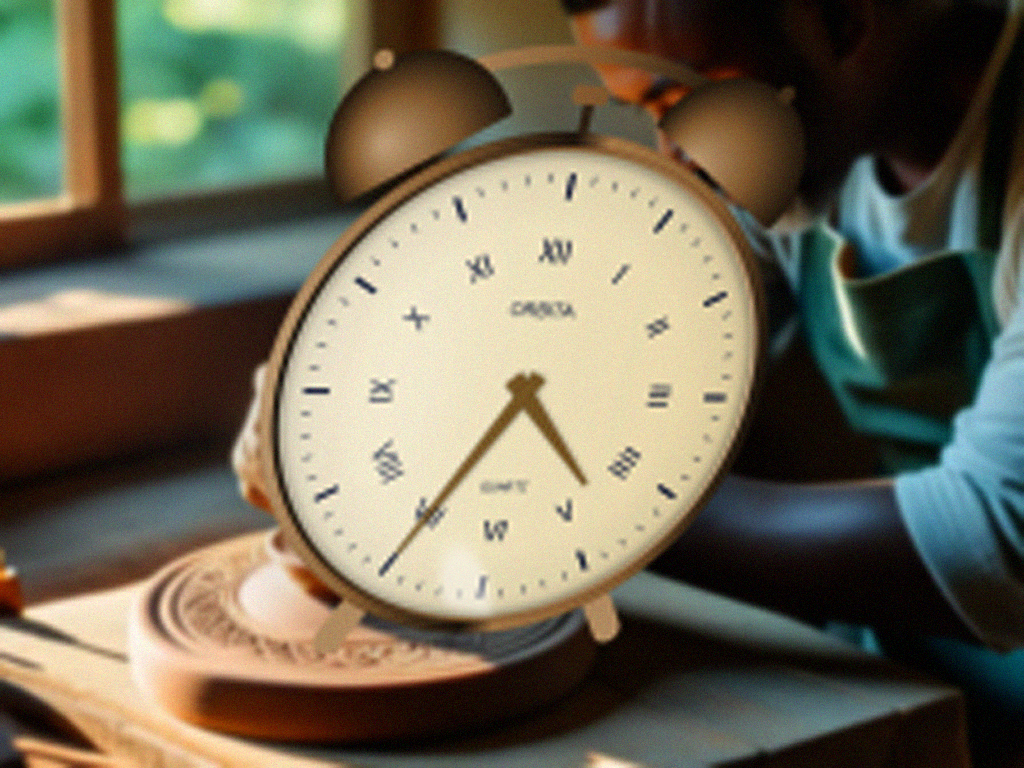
4:35
